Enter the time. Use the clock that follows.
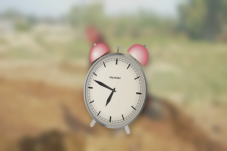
6:48
